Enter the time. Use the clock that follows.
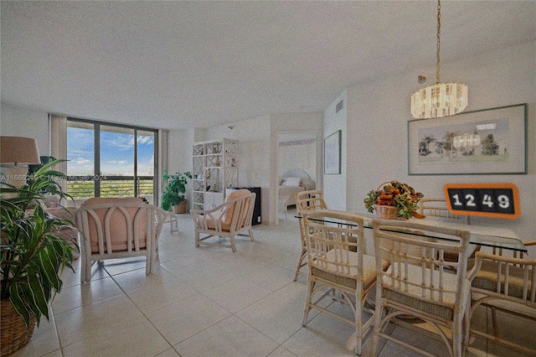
12:49
